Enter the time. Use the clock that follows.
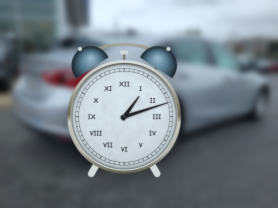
1:12
